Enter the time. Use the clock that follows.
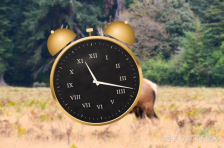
11:18
